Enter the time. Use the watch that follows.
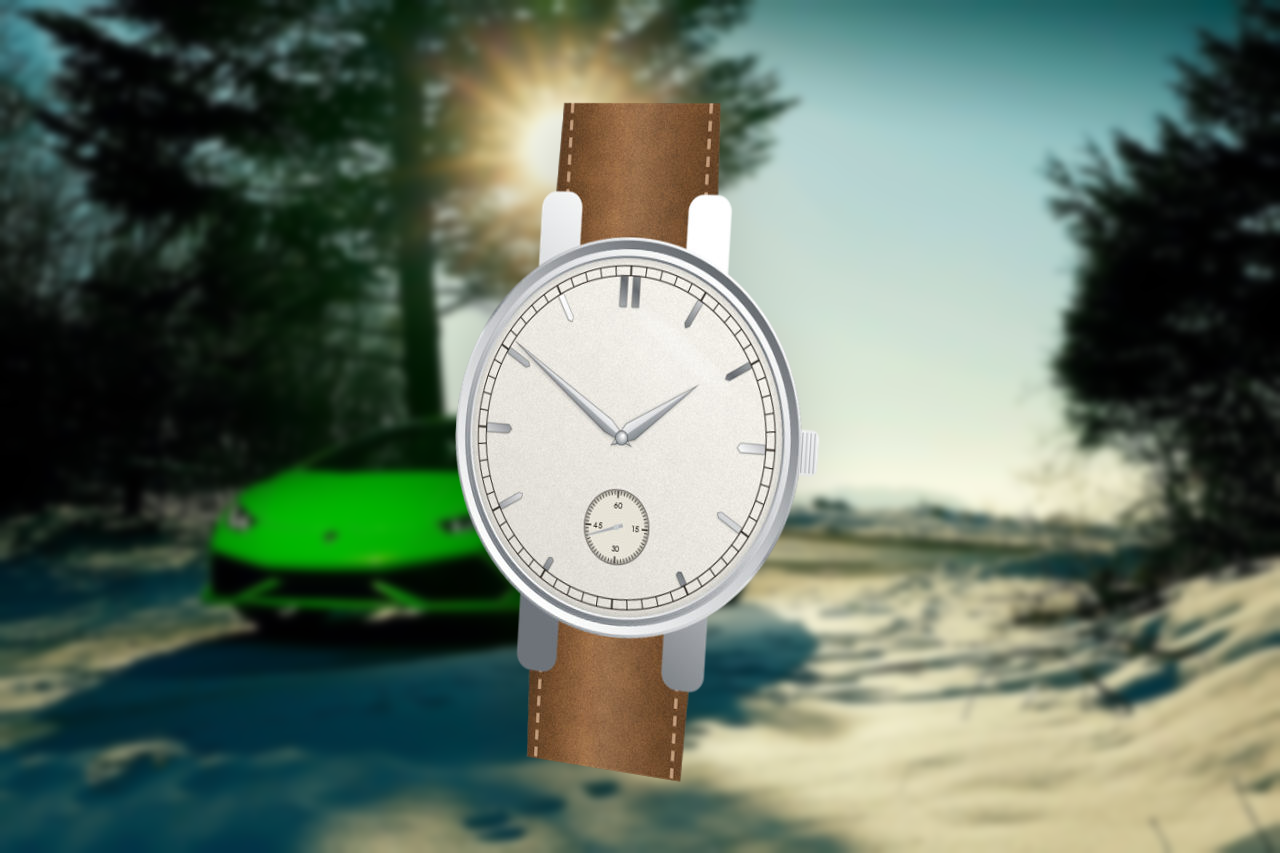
1:50:42
